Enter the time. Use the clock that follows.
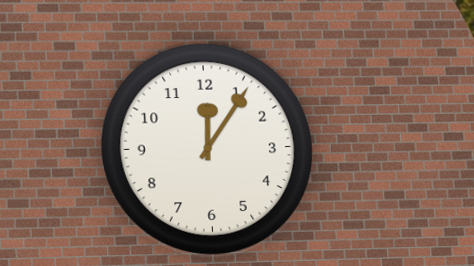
12:06
